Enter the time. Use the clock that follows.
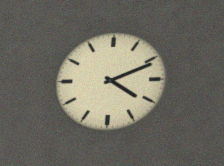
4:11
